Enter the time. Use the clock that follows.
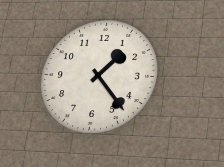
1:23
